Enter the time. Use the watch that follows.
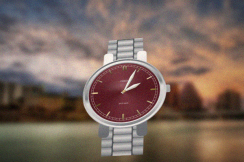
2:04
